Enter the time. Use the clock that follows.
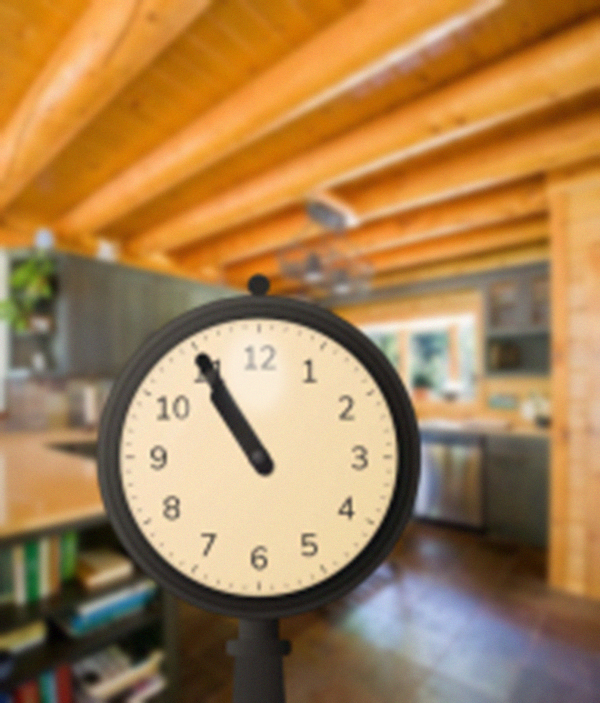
10:55
